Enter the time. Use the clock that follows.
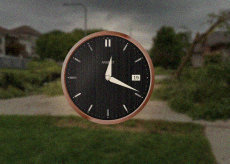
12:19
